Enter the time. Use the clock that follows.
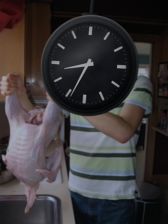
8:34
